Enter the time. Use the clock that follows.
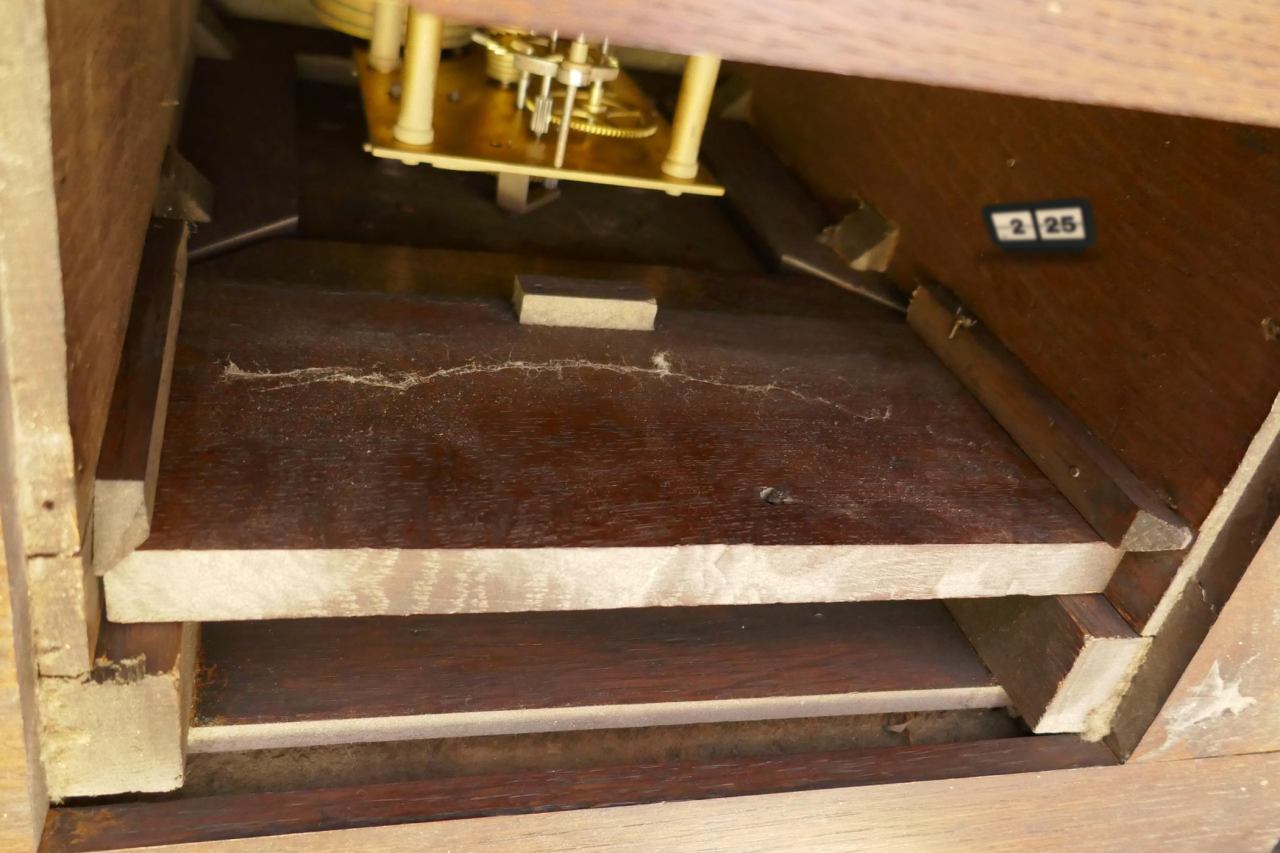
2:25
